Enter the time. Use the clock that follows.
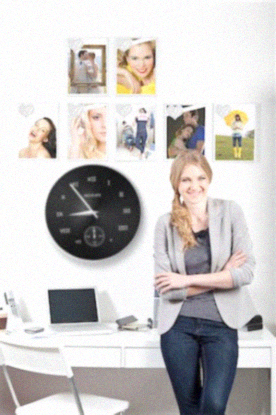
8:54
